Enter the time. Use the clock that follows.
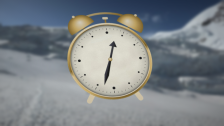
12:33
